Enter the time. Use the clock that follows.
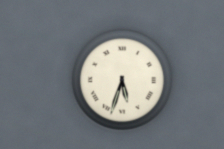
5:33
